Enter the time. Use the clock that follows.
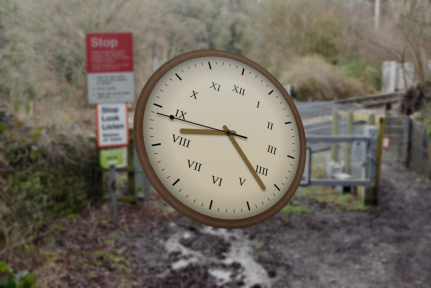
8:21:44
